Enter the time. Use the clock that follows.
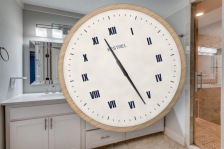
11:27
